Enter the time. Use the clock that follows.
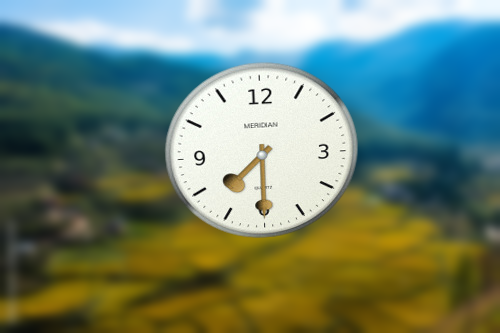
7:30
